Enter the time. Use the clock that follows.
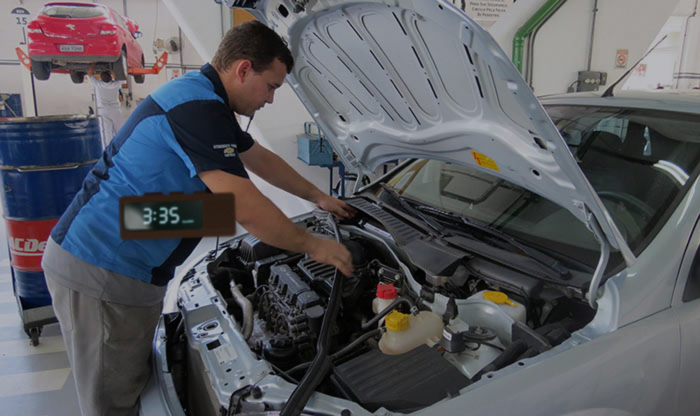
3:35
